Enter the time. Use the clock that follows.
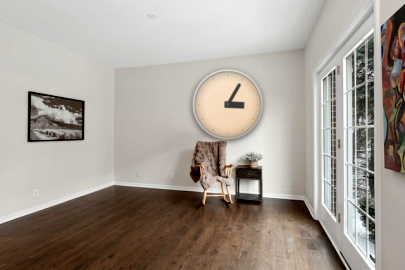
3:05
